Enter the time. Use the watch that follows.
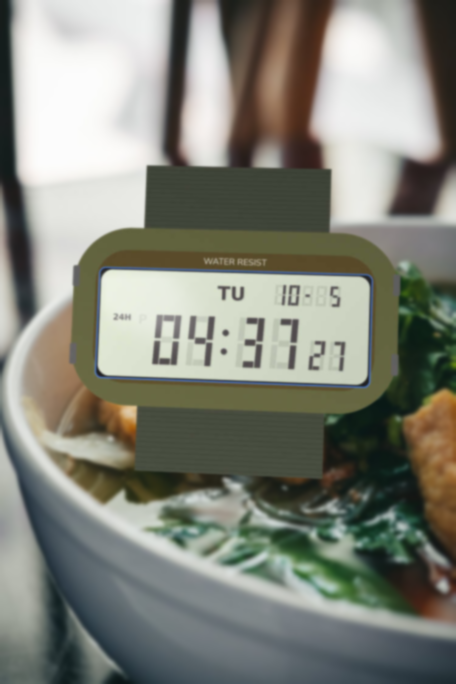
4:37:27
